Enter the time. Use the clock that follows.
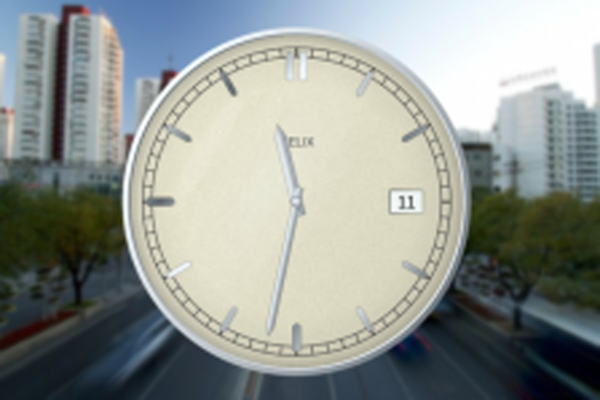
11:32
